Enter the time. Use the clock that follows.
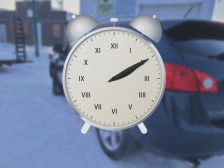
2:10
